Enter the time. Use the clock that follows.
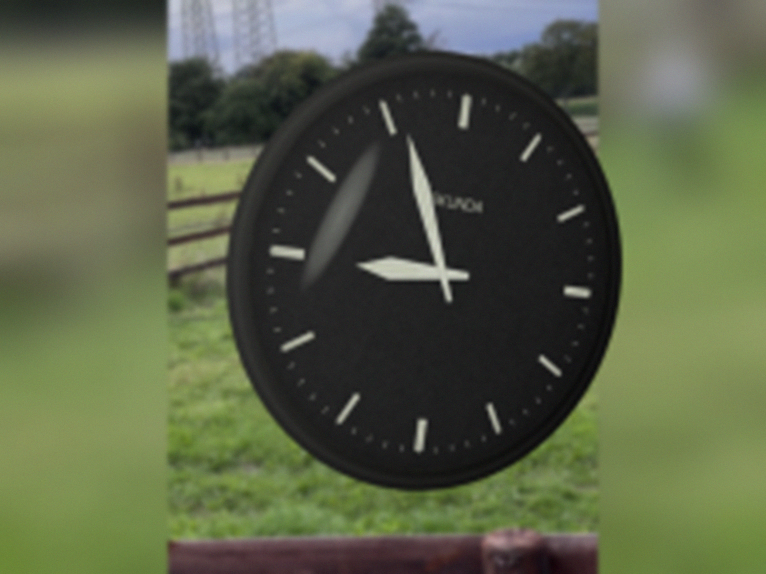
8:56
